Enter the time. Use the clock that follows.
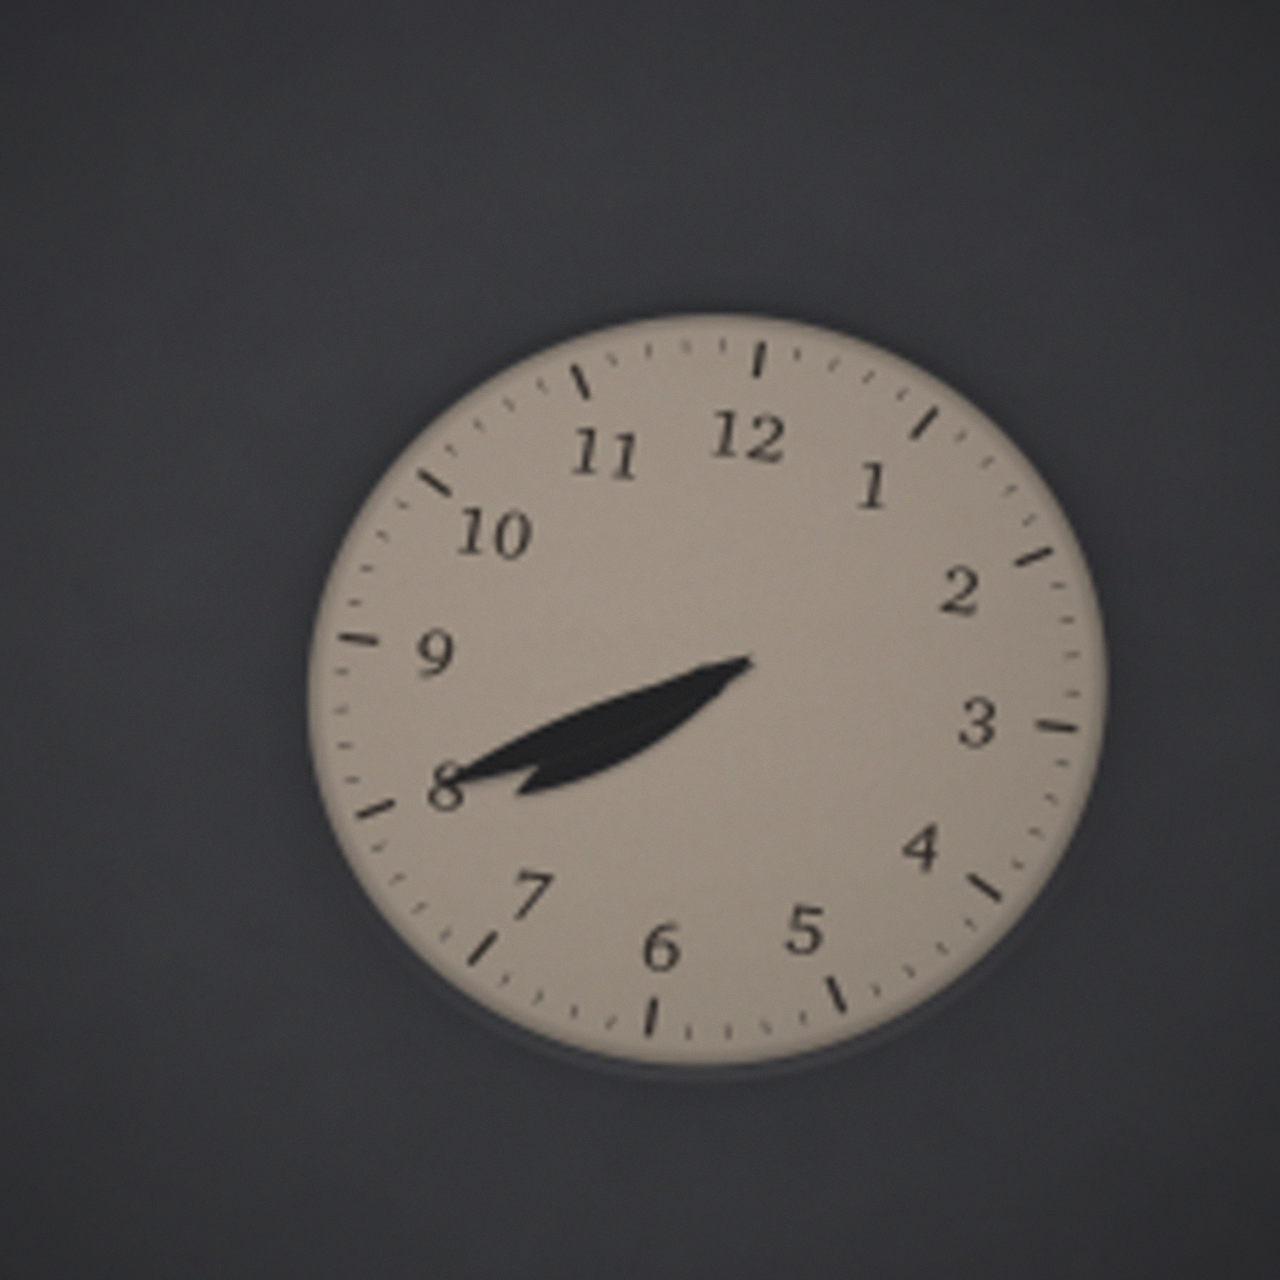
7:40
